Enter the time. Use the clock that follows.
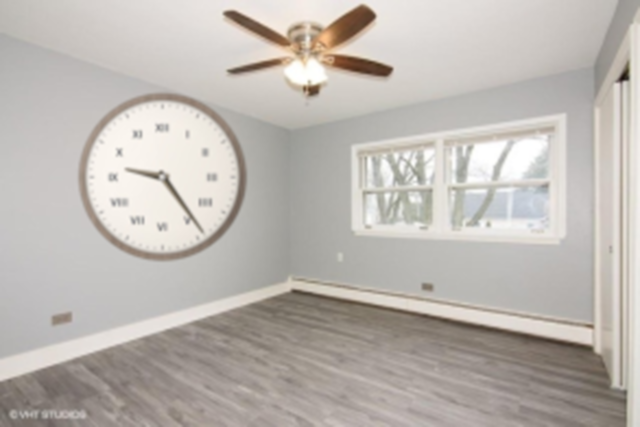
9:24
